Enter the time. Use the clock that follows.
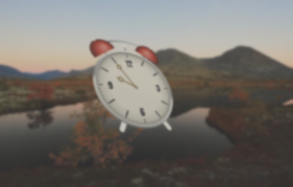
9:55
